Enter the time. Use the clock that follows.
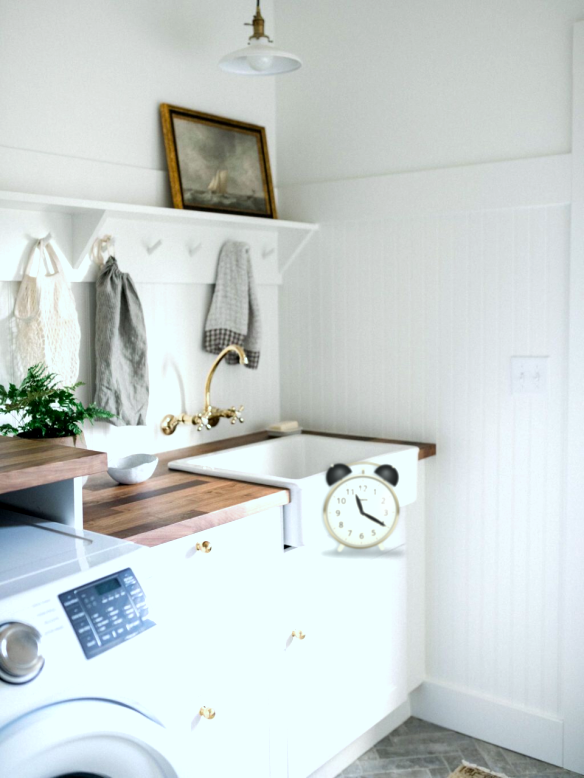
11:20
